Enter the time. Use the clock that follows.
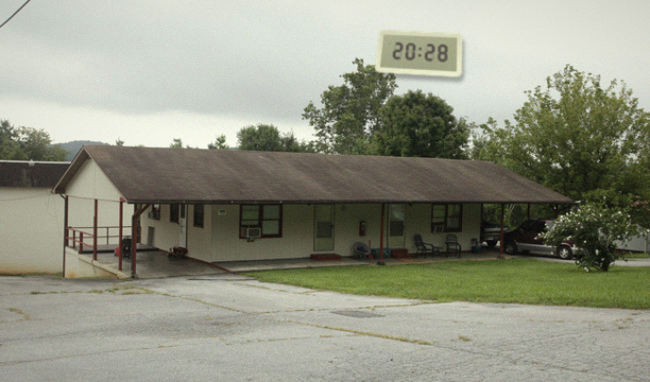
20:28
